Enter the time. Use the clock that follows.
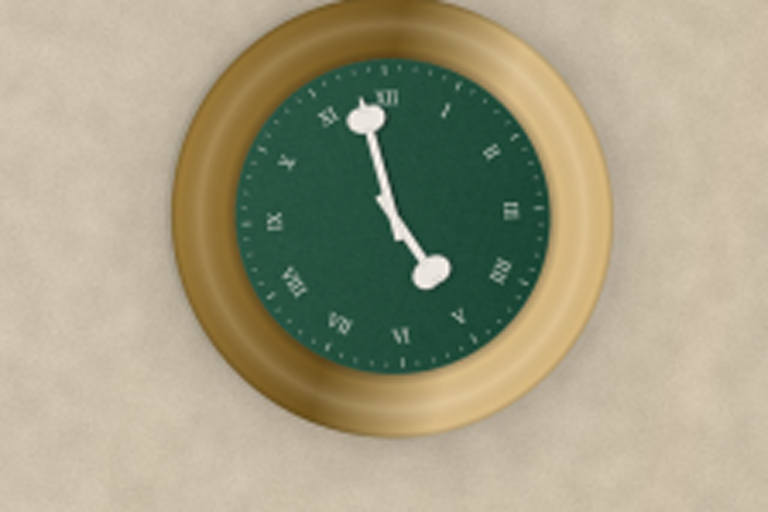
4:58
